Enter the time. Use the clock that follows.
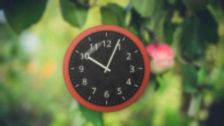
10:04
